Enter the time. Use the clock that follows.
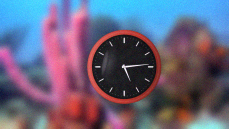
5:14
